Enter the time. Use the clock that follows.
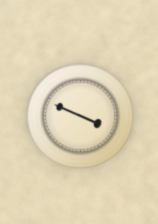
3:49
